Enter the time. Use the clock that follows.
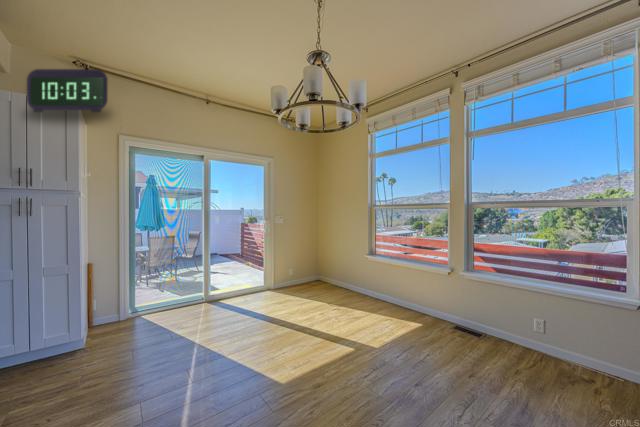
10:03
